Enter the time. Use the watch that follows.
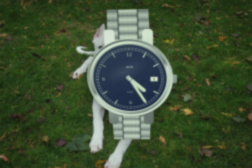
4:25
